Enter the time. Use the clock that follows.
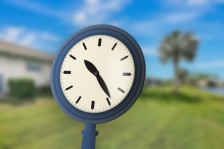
10:24
